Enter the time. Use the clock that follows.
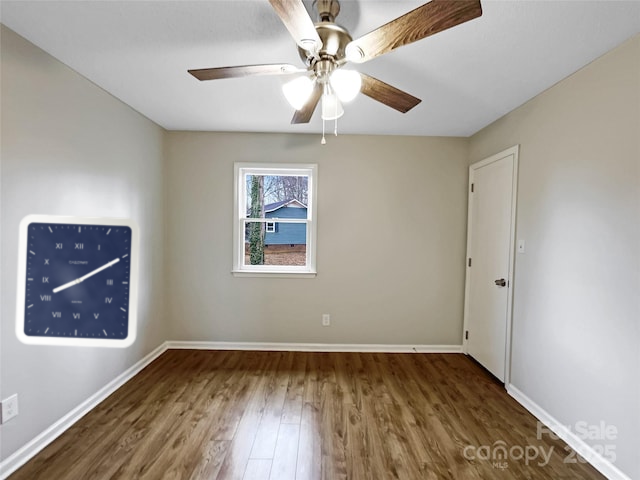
8:10
